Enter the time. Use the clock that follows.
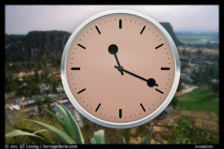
11:19
